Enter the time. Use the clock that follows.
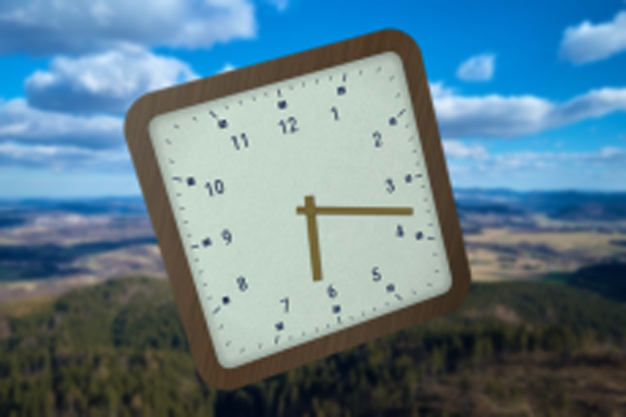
6:18
